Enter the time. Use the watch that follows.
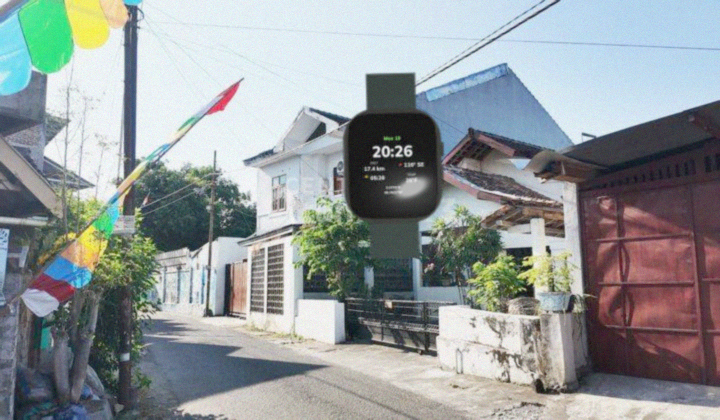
20:26
